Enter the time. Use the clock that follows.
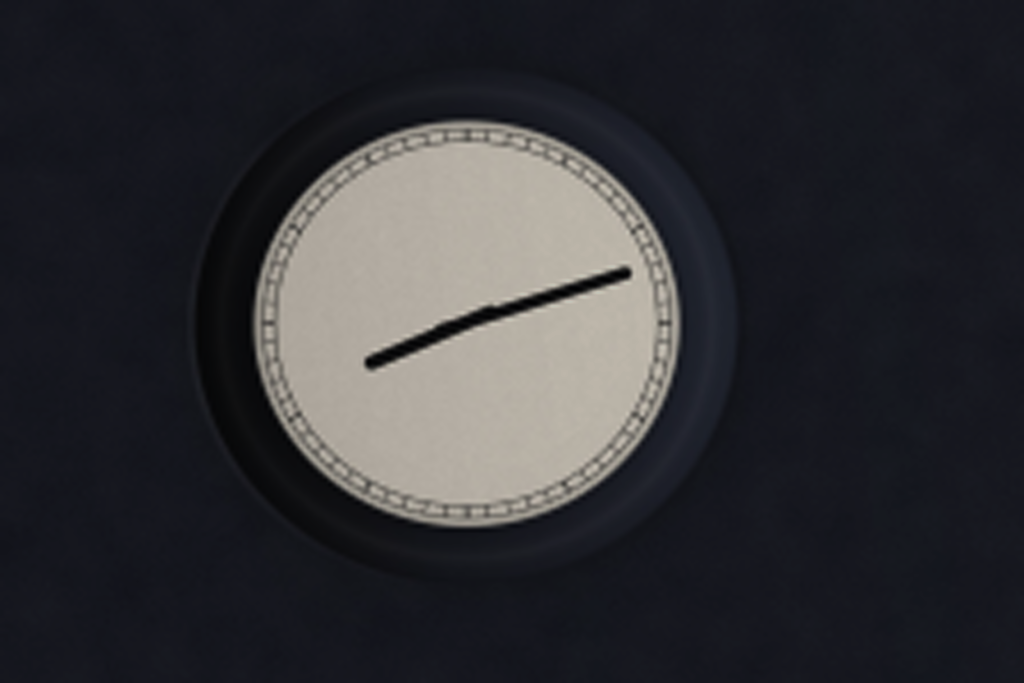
8:12
